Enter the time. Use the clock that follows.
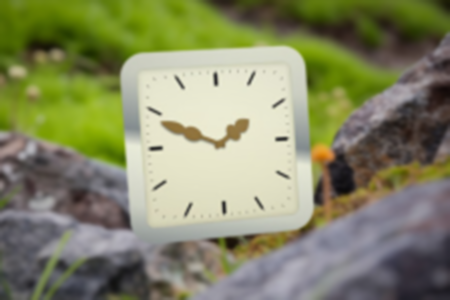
1:49
